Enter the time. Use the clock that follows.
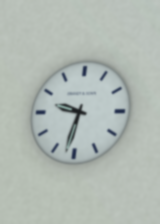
9:32
